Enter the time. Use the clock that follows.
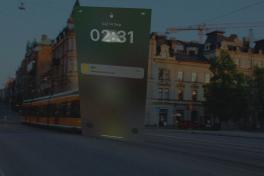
2:31
